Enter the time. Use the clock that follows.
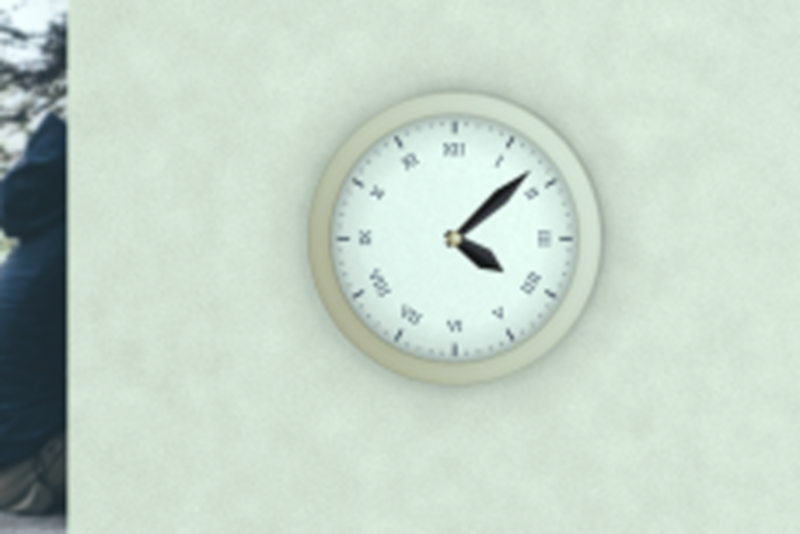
4:08
